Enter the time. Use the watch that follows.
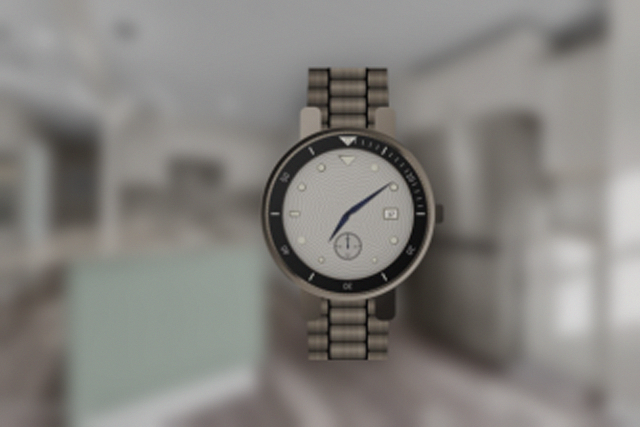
7:09
